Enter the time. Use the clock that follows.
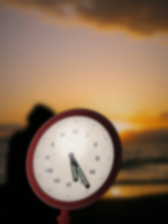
5:24
